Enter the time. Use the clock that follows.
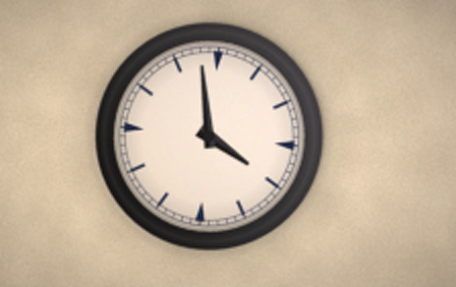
3:58
